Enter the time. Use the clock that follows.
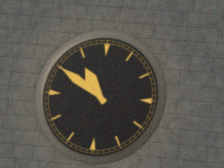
10:50
